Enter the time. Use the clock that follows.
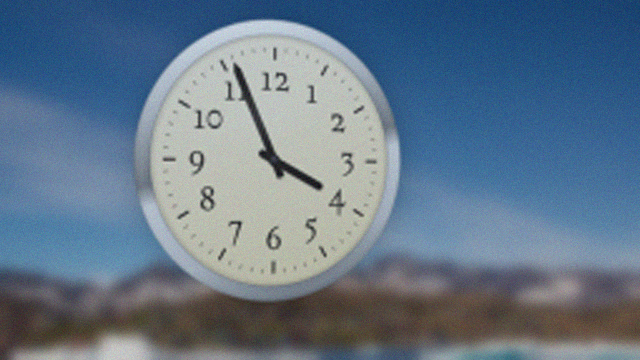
3:56
